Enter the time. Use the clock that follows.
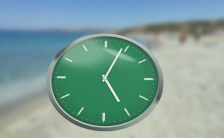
5:04
